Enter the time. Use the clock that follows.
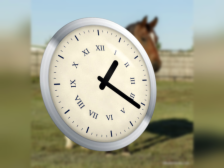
1:21
